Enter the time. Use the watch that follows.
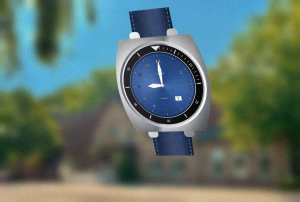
9:00
